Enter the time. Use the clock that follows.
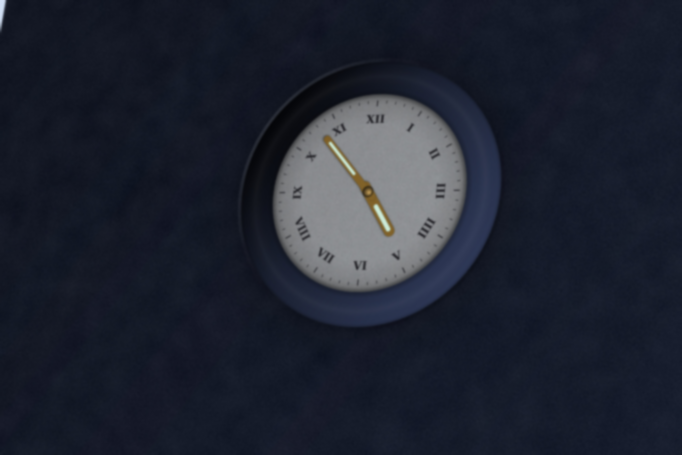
4:53
